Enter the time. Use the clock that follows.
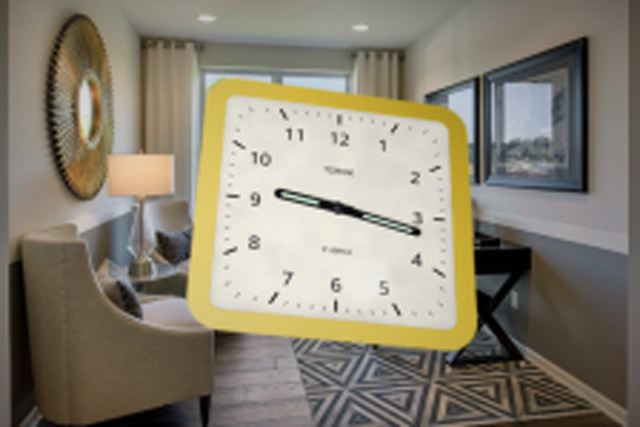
9:17
